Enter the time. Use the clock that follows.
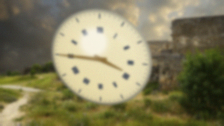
3:45
